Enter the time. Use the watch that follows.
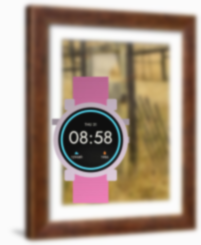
8:58
